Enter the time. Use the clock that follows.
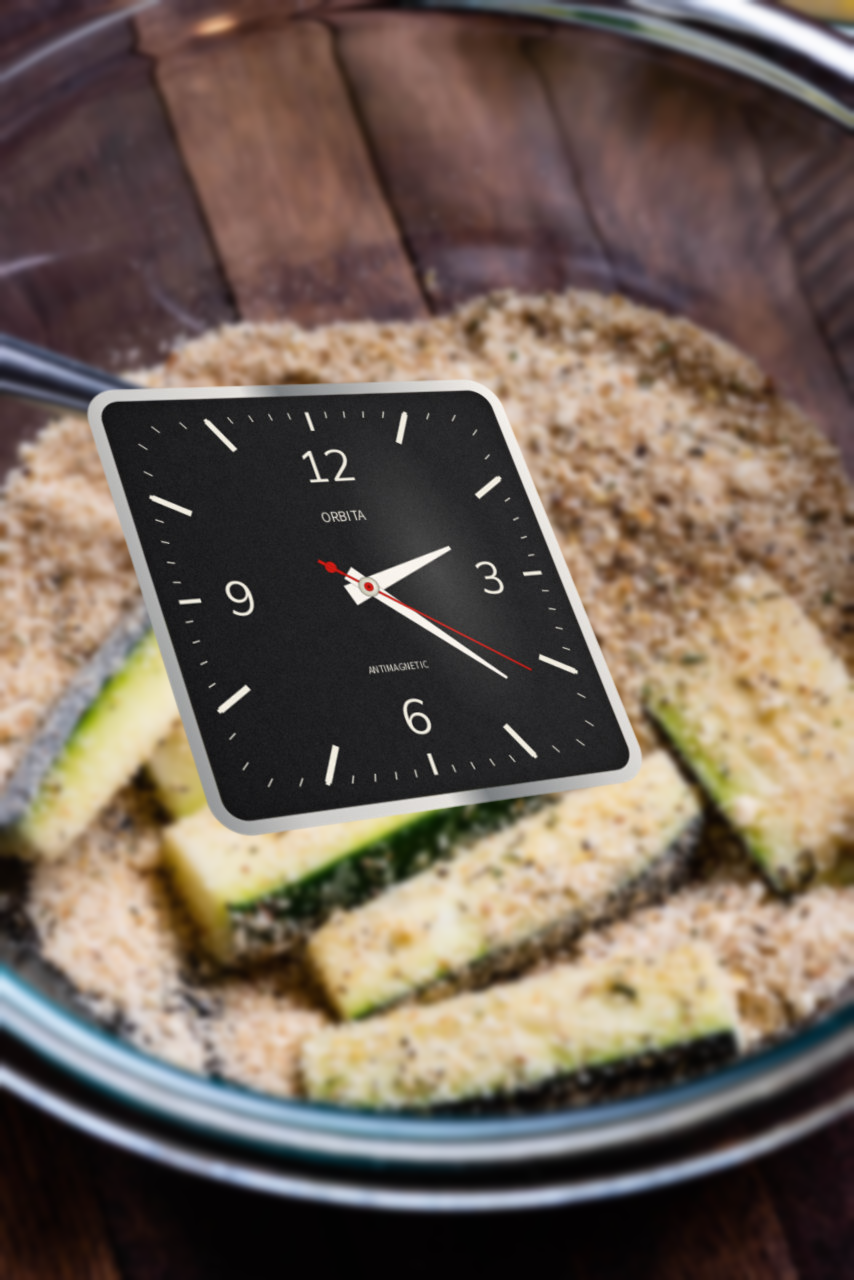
2:22:21
